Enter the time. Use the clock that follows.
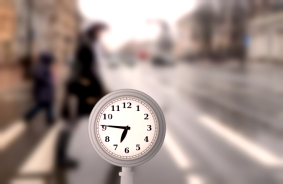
6:46
